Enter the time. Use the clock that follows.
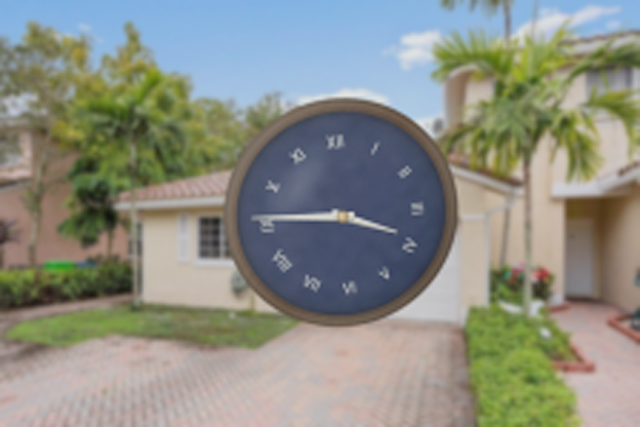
3:46
